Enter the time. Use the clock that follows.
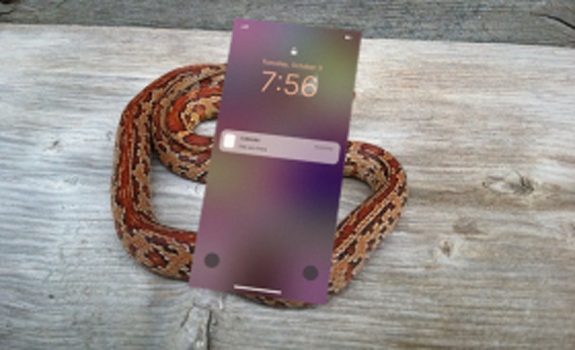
7:56
